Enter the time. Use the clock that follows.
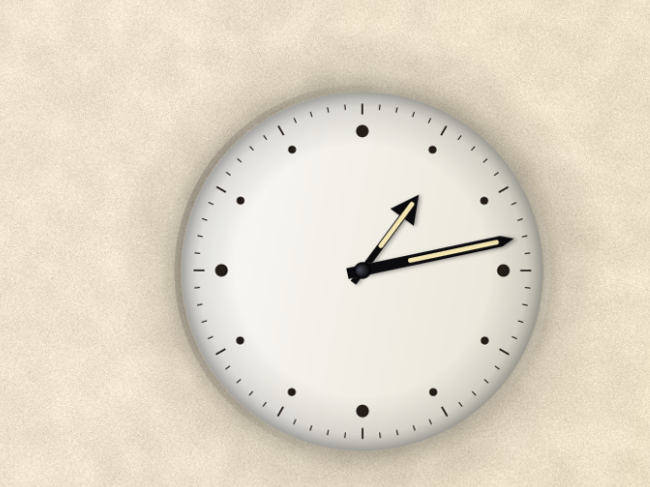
1:13
